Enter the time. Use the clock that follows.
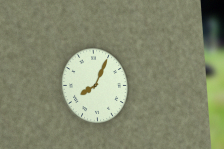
8:05
